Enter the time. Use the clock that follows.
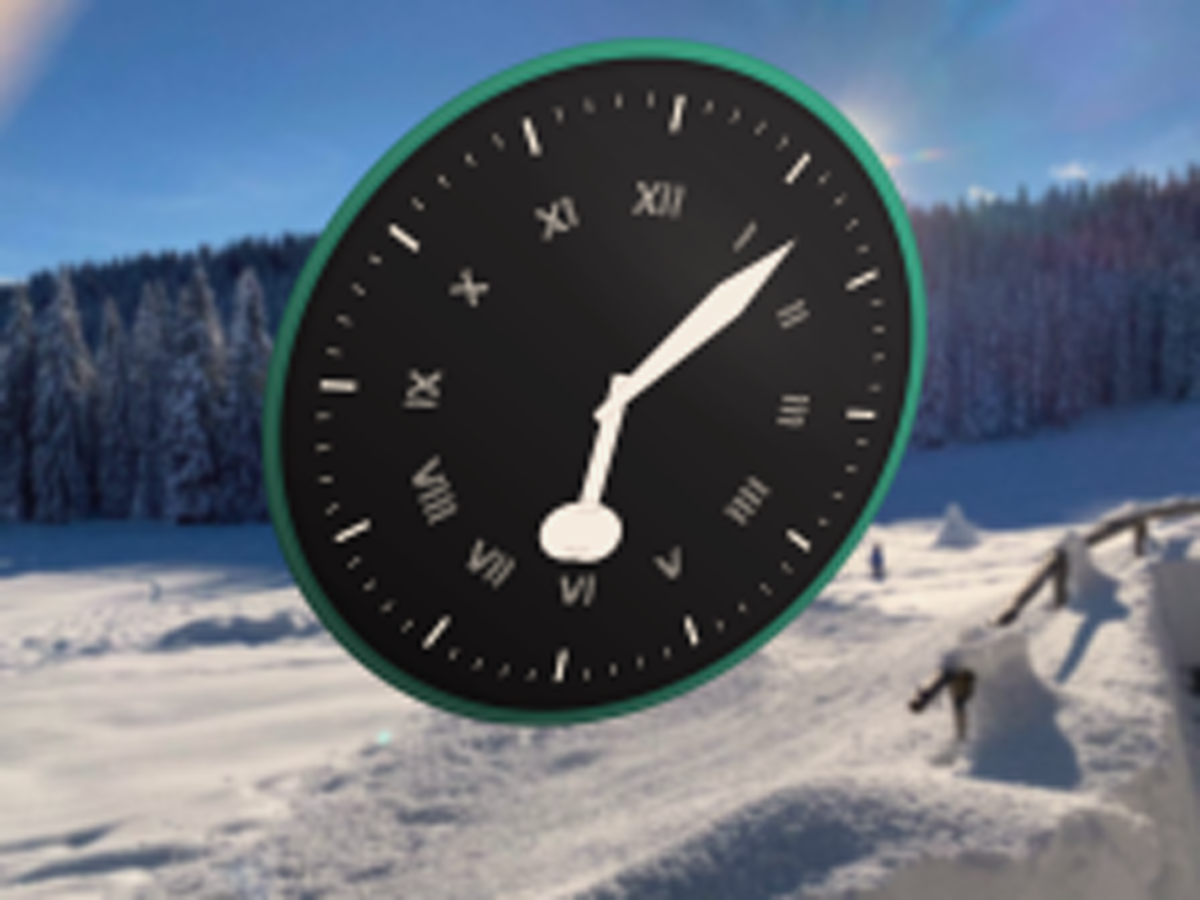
6:07
